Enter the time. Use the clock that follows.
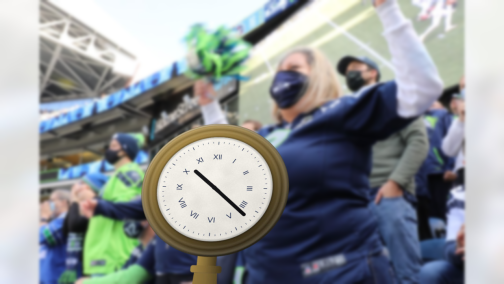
10:22
